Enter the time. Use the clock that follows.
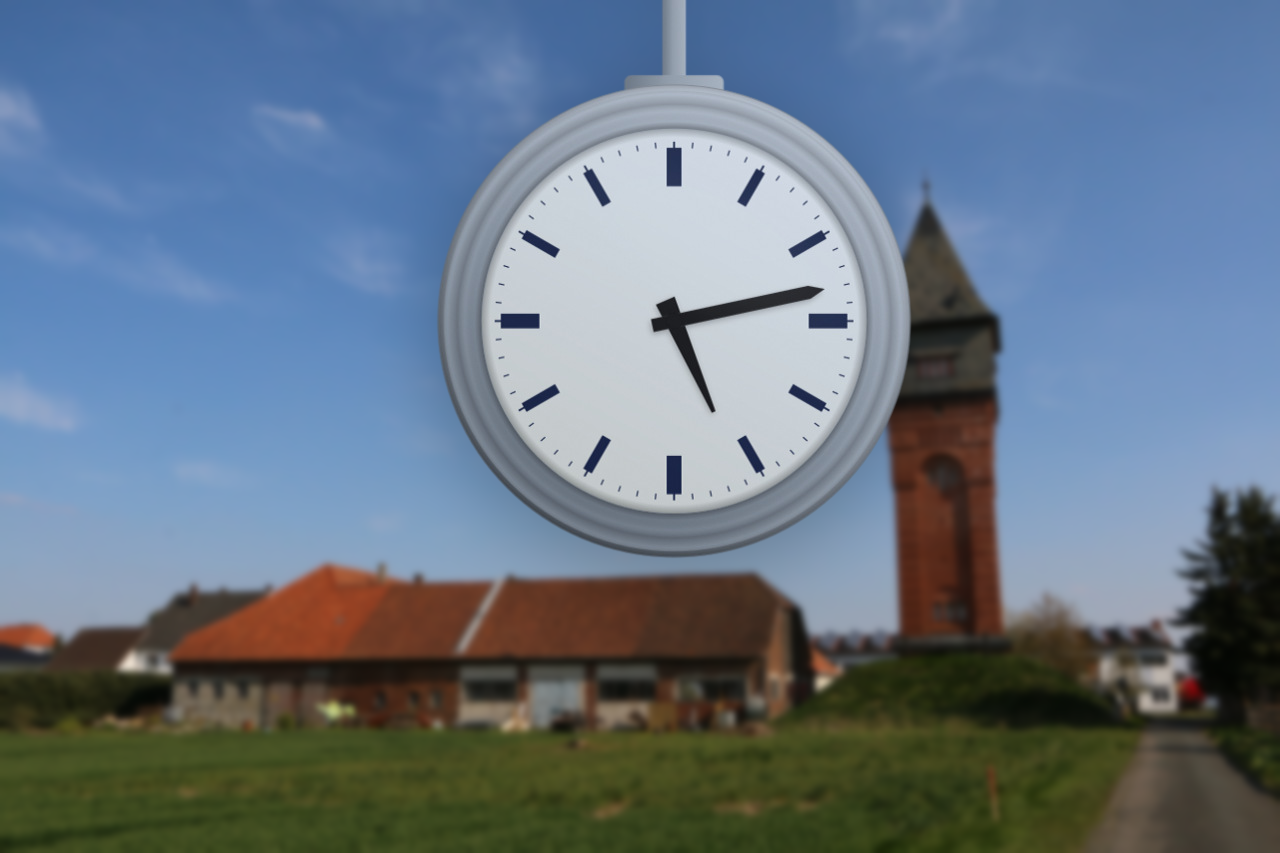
5:13
